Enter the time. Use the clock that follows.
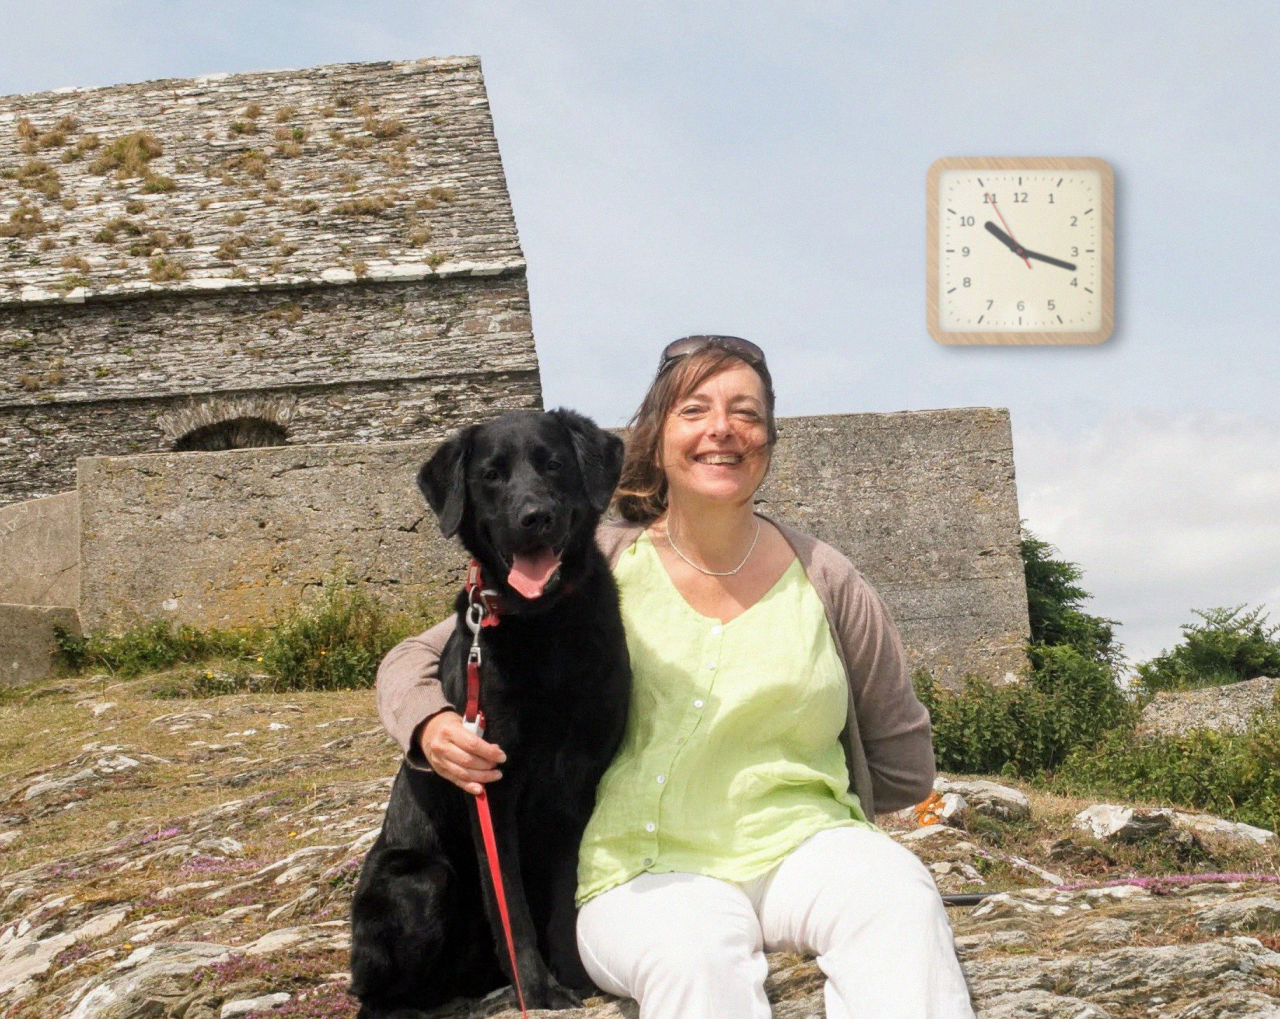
10:17:55
